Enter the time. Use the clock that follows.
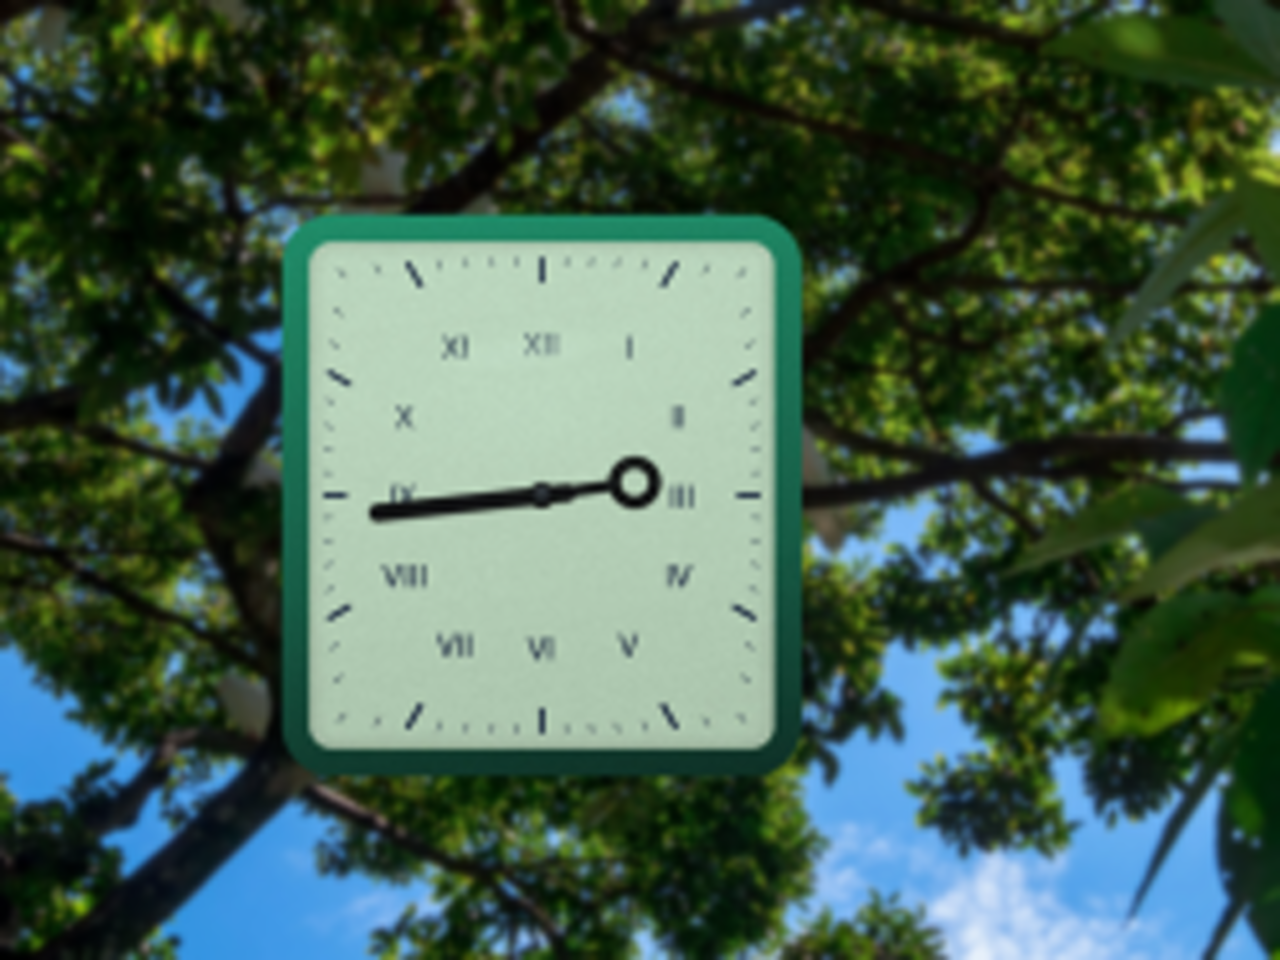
2:44
